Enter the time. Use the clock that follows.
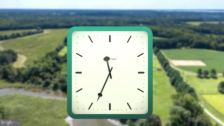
11:34
